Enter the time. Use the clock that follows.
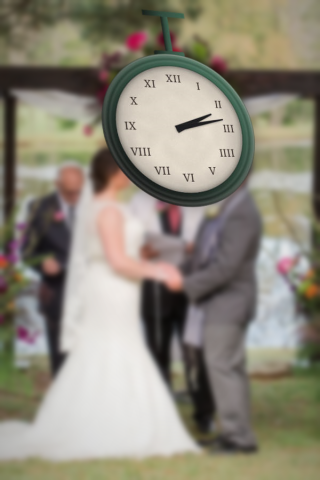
2:13
